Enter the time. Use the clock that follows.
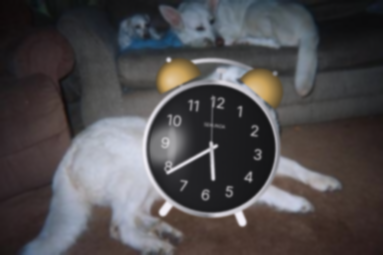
5:38:59
